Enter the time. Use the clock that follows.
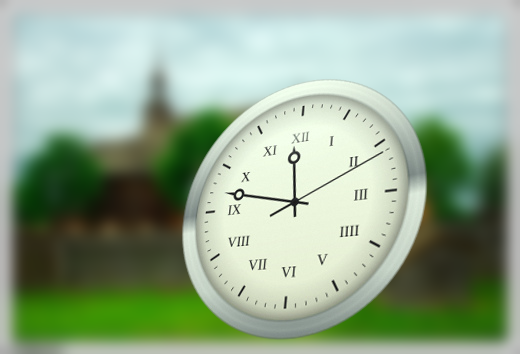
11:47:11
